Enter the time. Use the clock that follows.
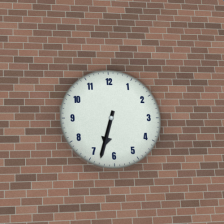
6:33
